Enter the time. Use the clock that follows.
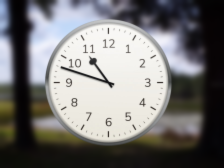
10:48
